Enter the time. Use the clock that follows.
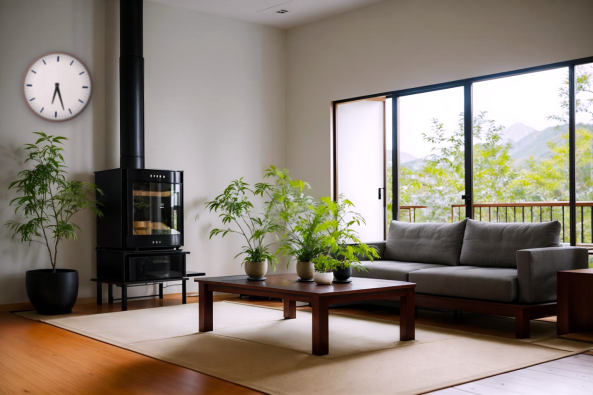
6:27
